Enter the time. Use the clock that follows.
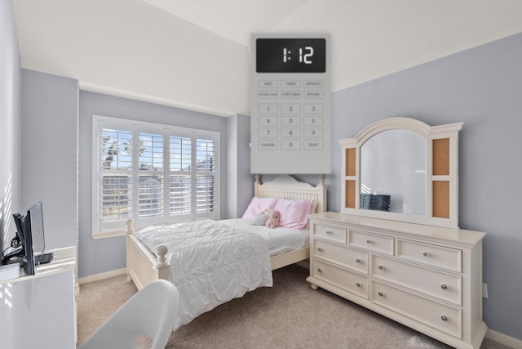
1:12
